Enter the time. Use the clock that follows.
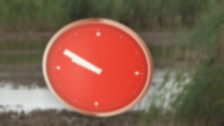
9:50
